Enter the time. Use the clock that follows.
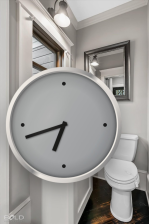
6:42
